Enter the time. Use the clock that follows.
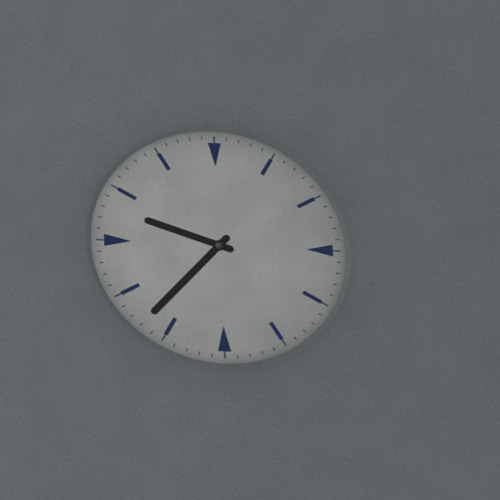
9:37
